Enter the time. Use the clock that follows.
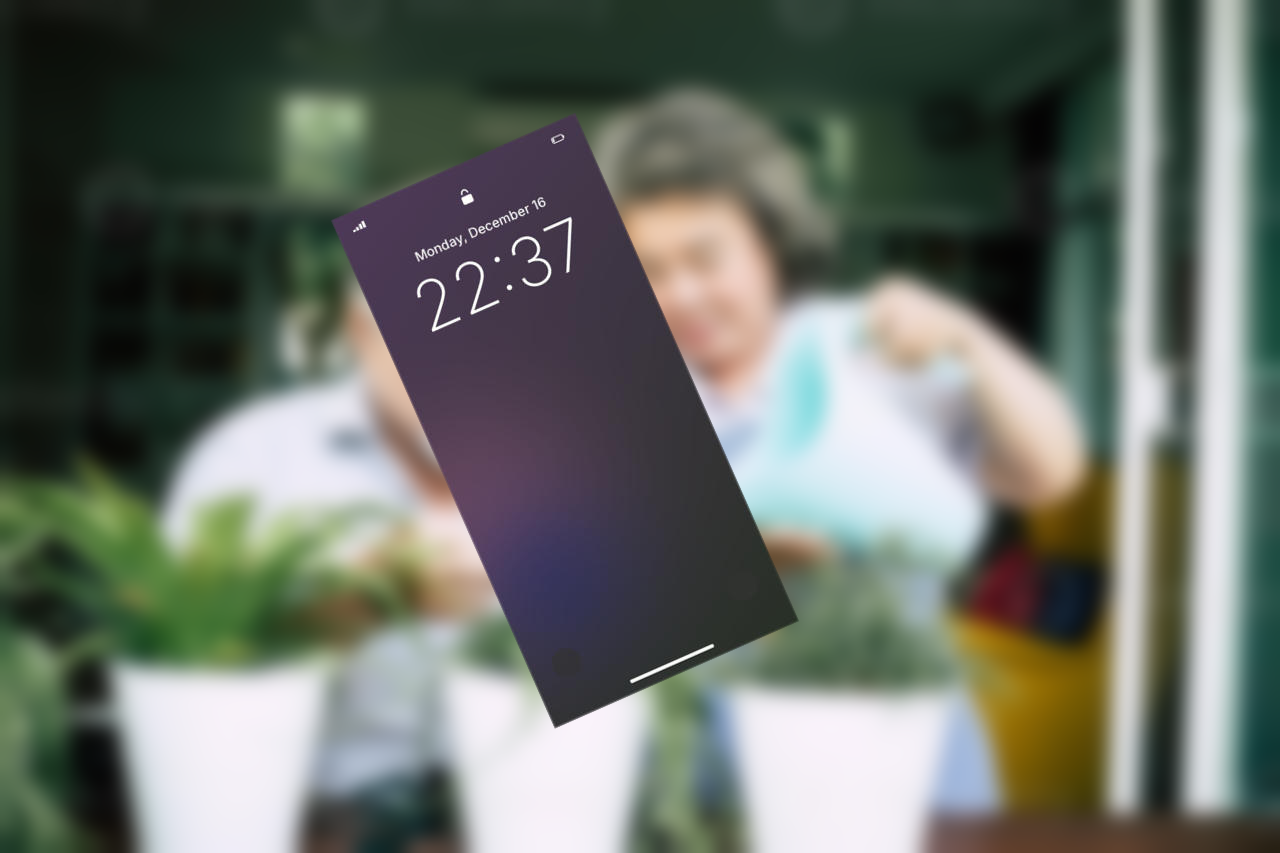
22:37
